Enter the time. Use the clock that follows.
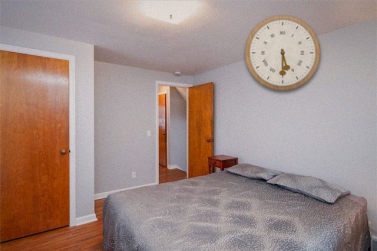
5:30
